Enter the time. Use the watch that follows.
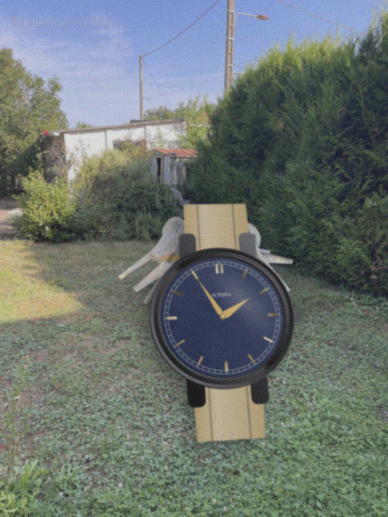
1:55
